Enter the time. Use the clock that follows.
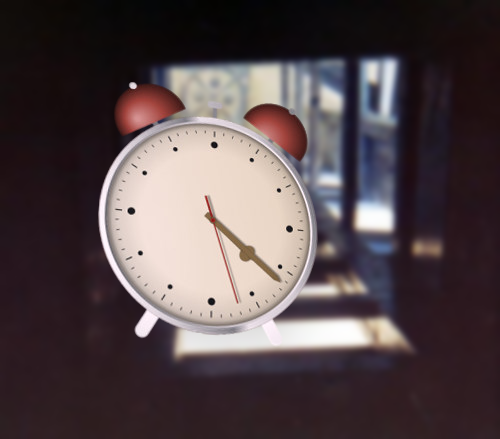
4:21:27
